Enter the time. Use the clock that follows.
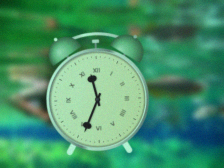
11:34
